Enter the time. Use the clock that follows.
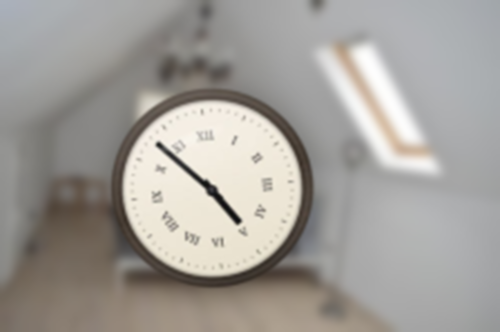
4:53
